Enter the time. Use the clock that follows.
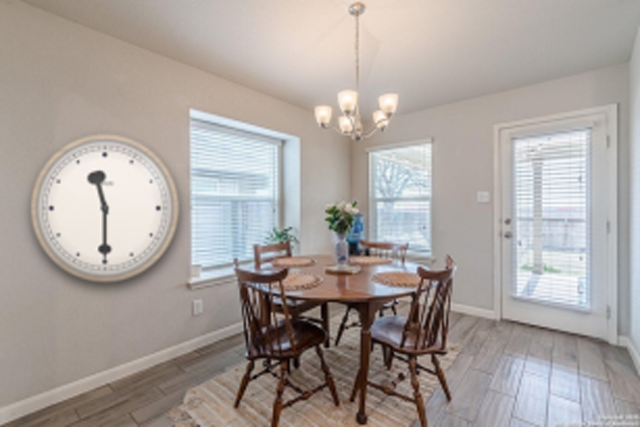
11:30
